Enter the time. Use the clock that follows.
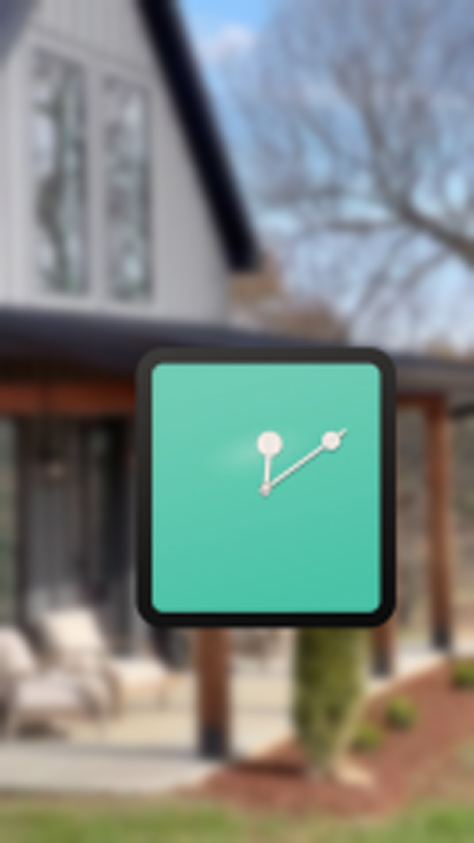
12:09
